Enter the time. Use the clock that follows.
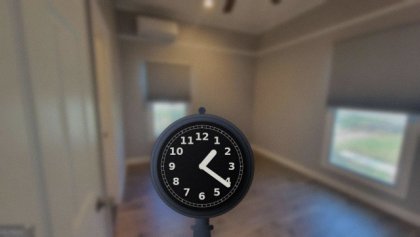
1:21
